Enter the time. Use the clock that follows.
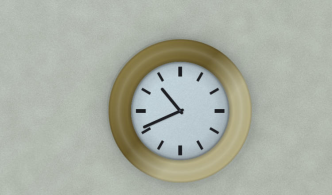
10:41
